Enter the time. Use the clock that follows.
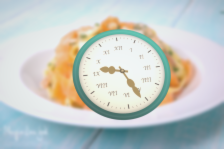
9:26
